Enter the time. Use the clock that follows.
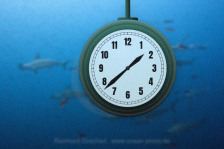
1:38
